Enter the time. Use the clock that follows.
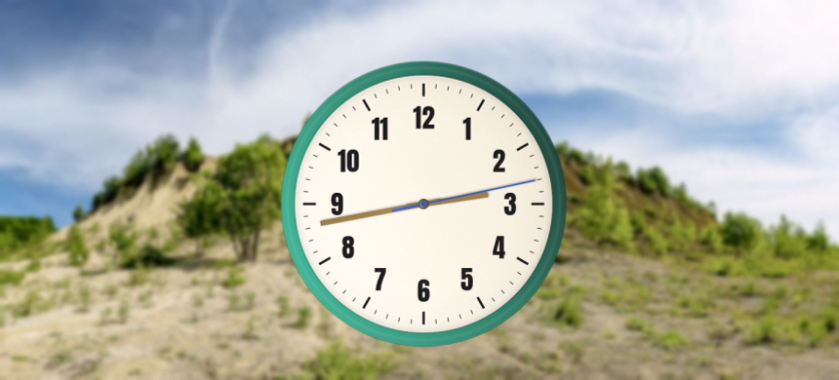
2:43:13
